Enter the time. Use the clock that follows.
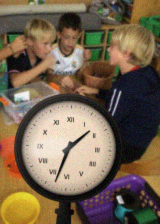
1:33
